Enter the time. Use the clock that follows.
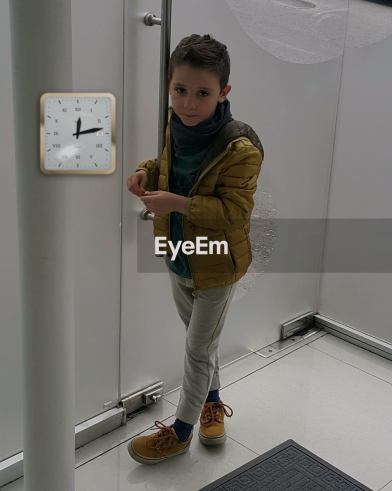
12:13
